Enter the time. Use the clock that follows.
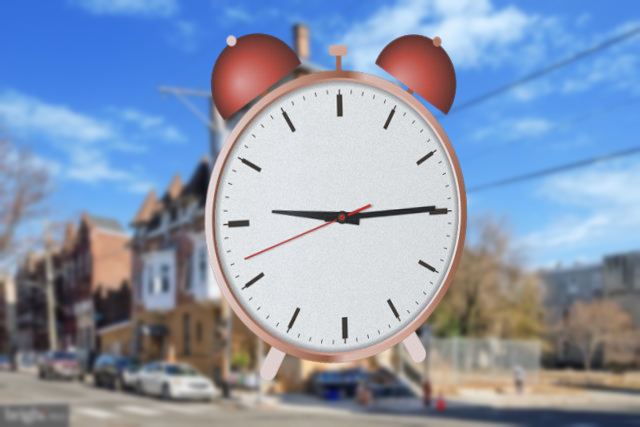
9:14:42
